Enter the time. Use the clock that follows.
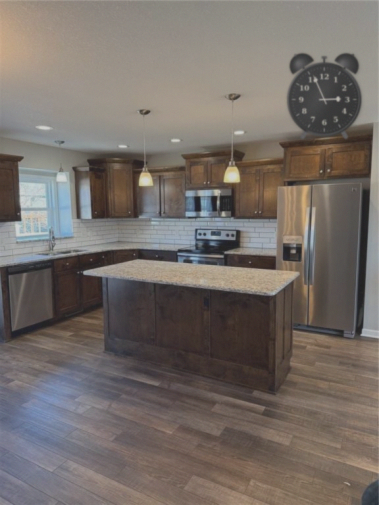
2:56
